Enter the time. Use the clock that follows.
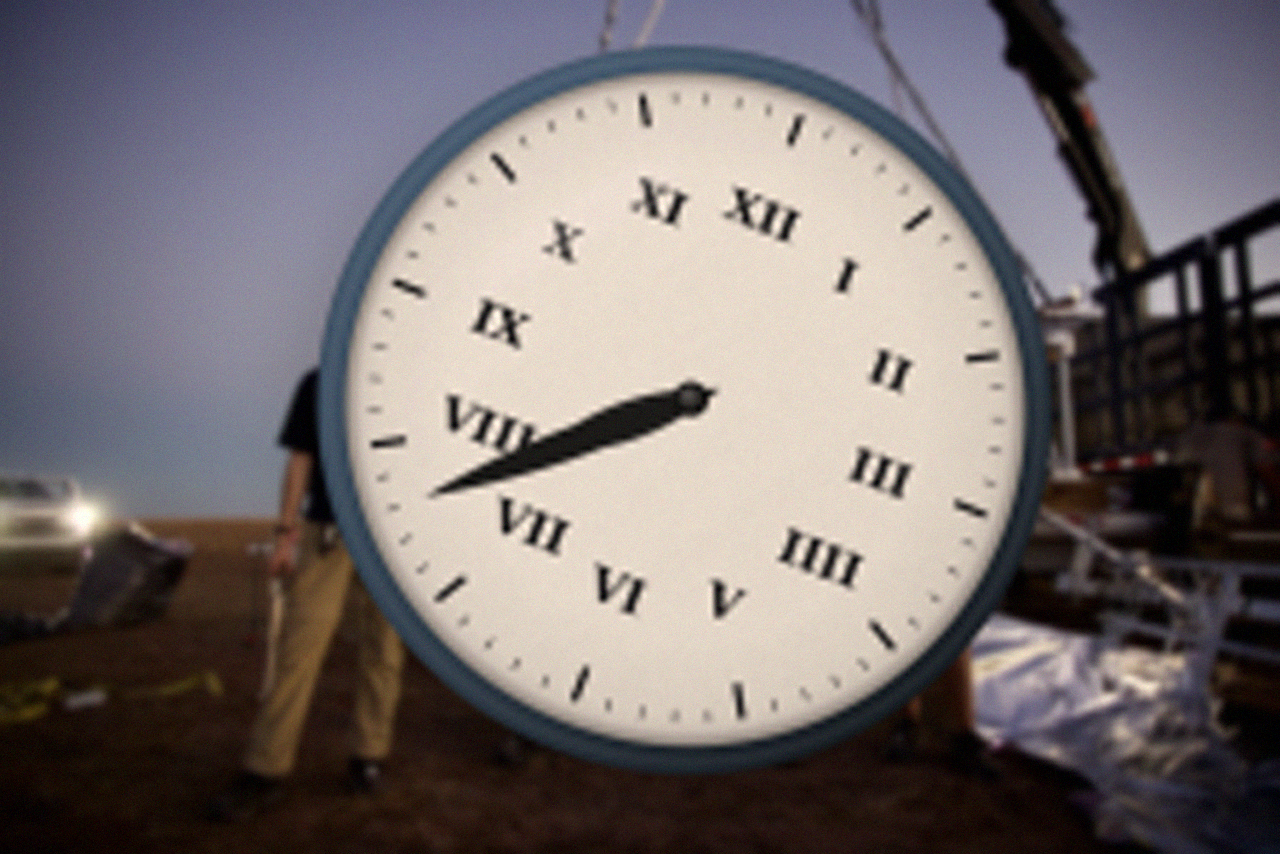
7:38
